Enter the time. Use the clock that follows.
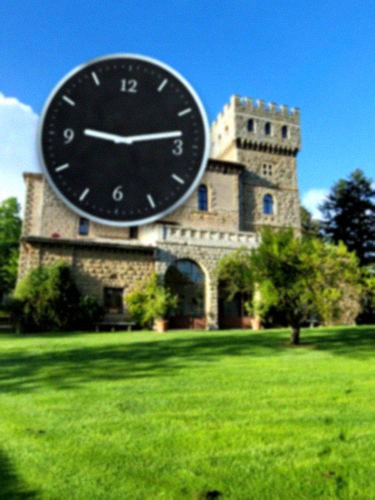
9:13
